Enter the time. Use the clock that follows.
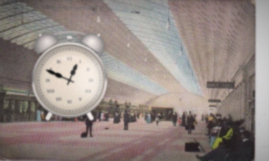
12:49
